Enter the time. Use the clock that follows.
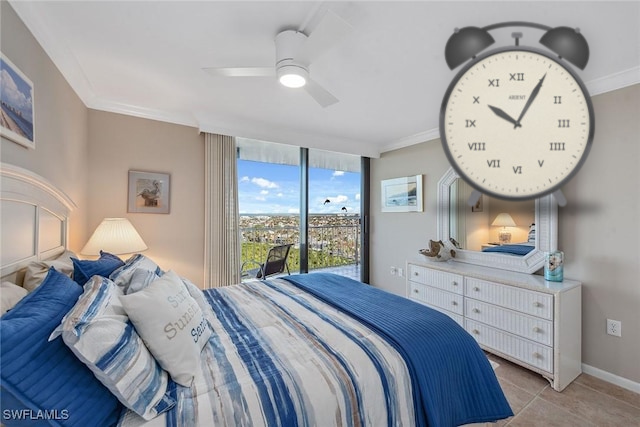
10:05
